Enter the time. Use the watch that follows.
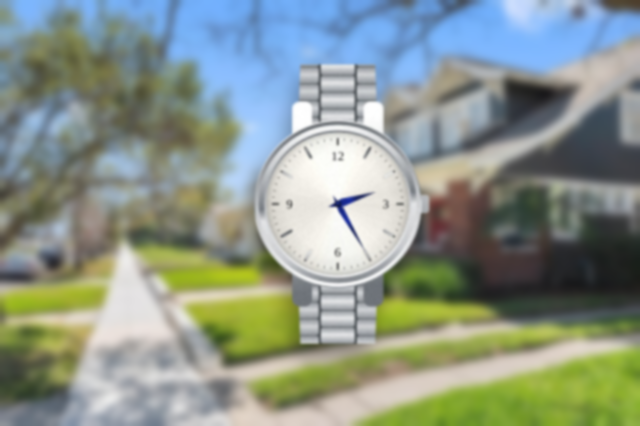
2:25
